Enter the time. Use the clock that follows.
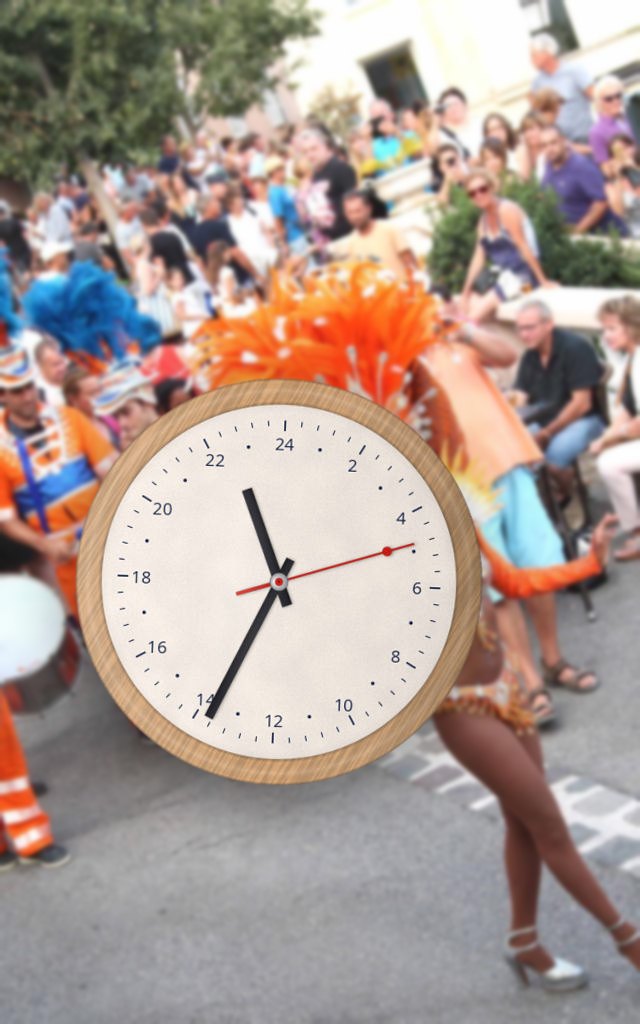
22:34:12
